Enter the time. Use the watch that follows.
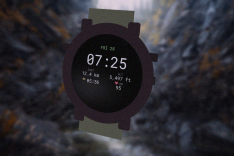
7:25
